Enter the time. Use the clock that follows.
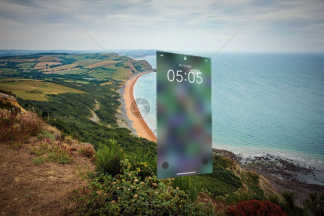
5:05
